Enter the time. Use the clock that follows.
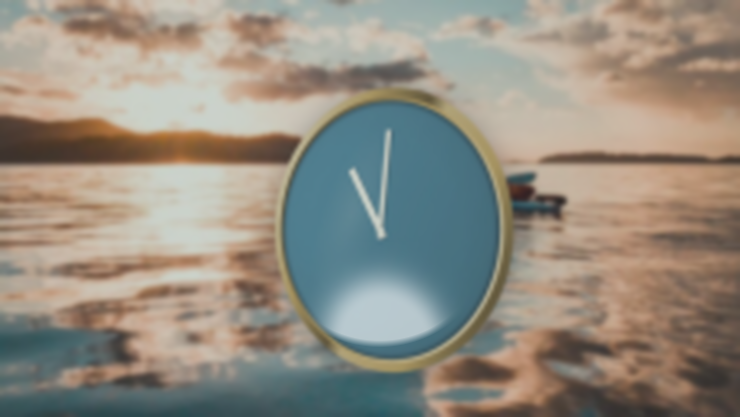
11:01
